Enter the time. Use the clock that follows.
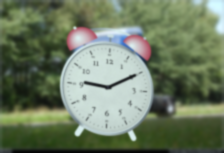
9:10
